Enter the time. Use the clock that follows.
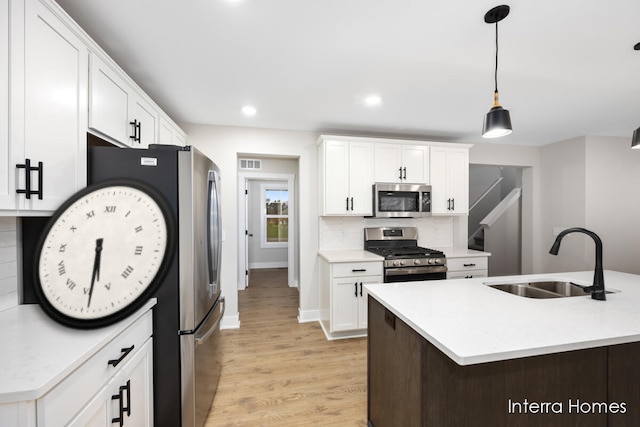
5:29
